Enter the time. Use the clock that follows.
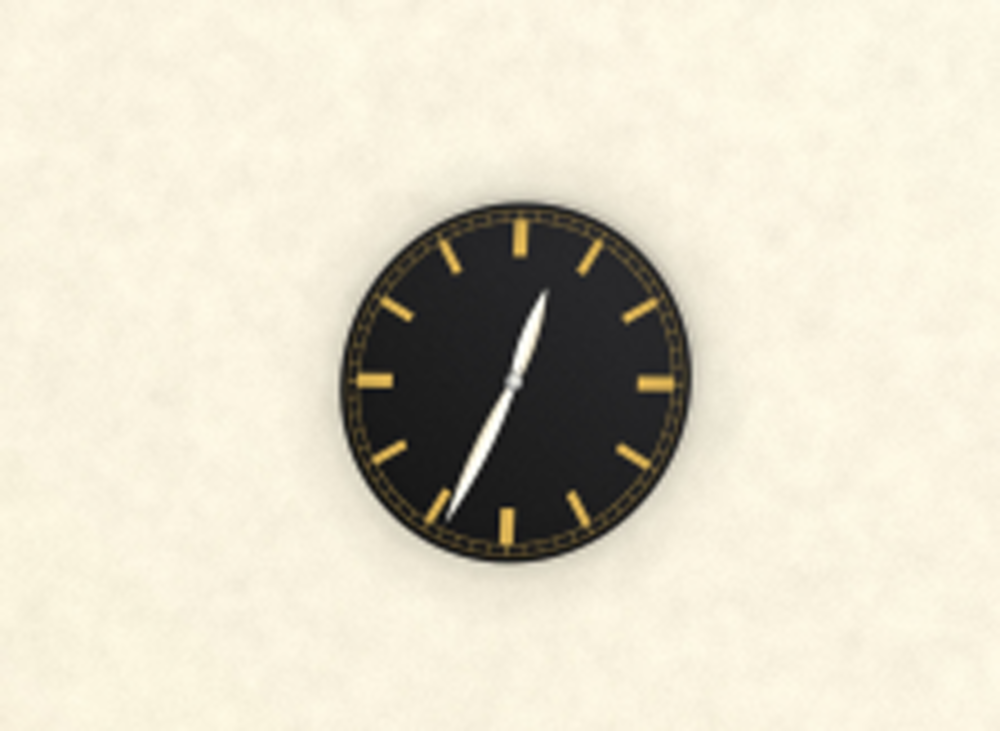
12:34
